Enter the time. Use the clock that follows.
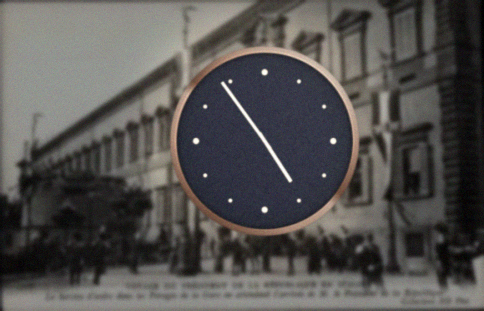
4:54
